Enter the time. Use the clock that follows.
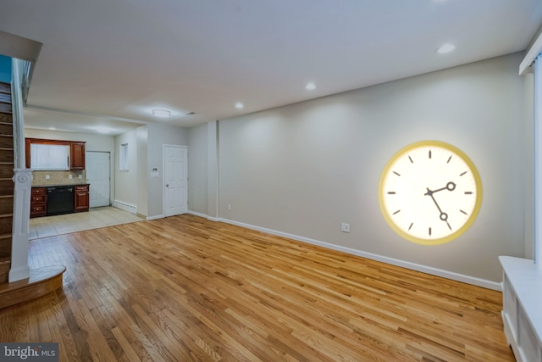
2:25
